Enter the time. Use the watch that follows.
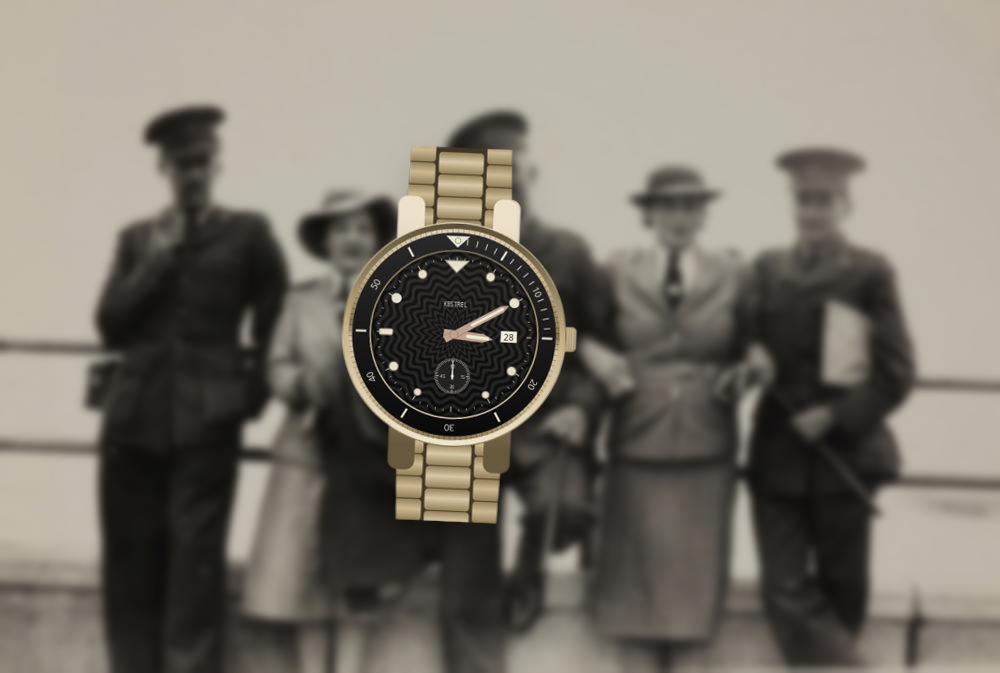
3:10
